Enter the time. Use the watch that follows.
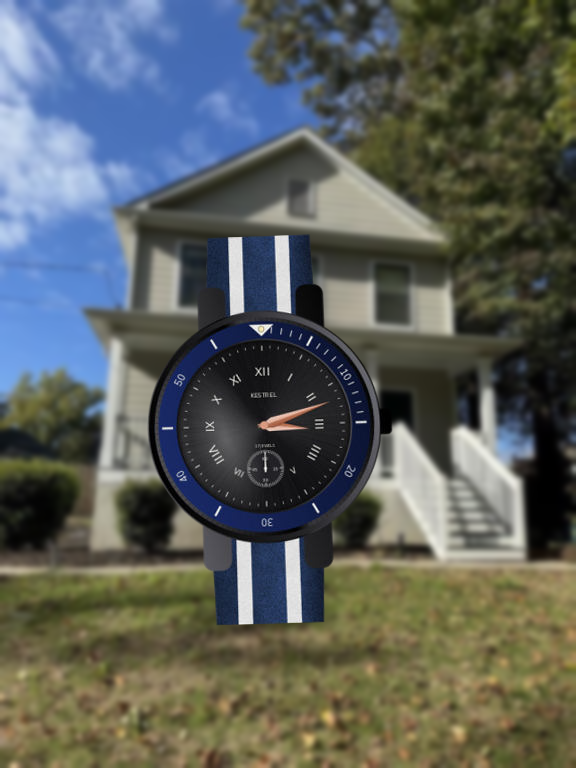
3:12
